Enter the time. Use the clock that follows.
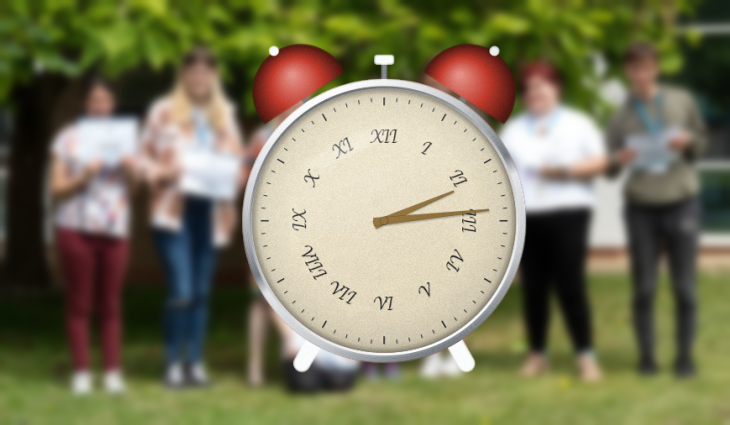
2:14
